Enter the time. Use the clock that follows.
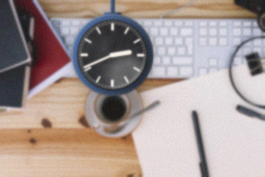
2:41
